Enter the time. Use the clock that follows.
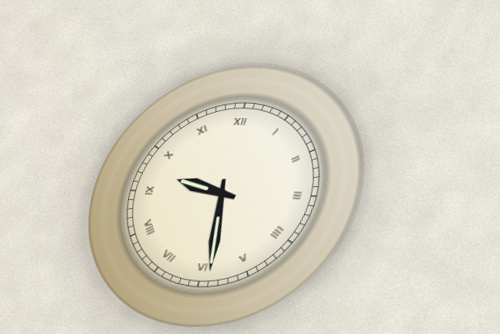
9:29
